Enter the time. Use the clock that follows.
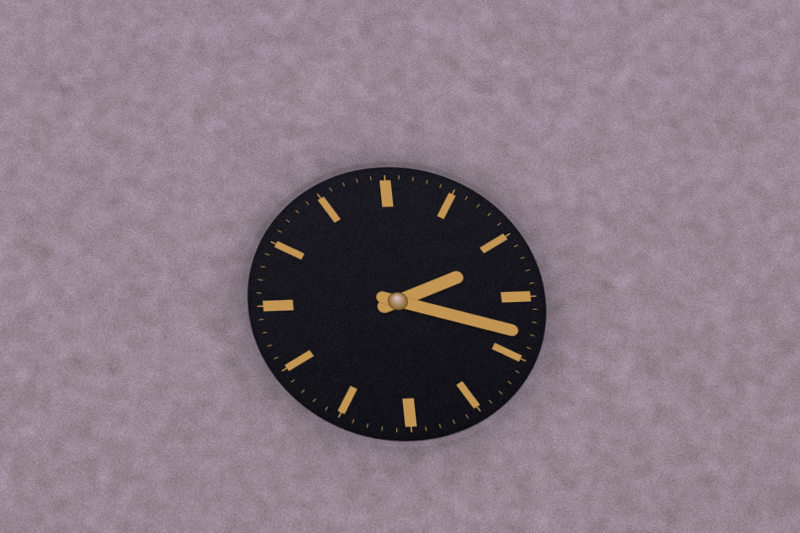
2:18
